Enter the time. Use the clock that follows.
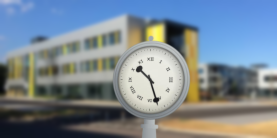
10:27
